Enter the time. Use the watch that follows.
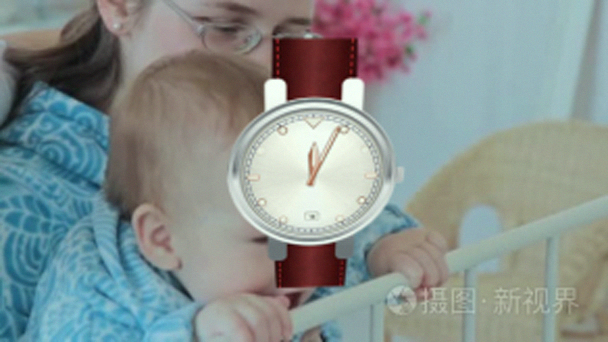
12:04
